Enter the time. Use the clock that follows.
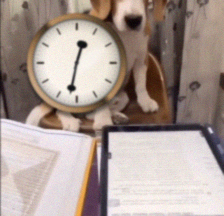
12:32
